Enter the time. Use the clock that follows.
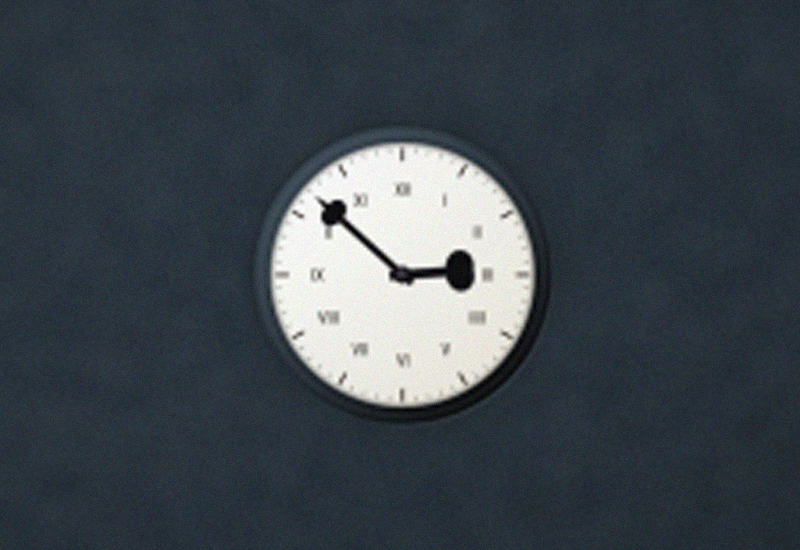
2:52
